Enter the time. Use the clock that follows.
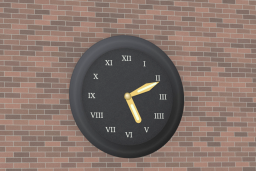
5:11
